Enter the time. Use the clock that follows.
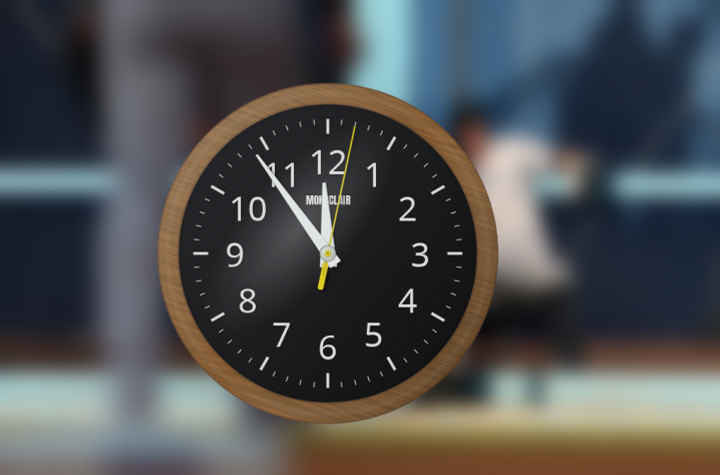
11:54:02
